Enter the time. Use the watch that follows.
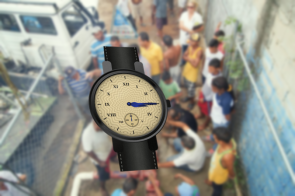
3:15
